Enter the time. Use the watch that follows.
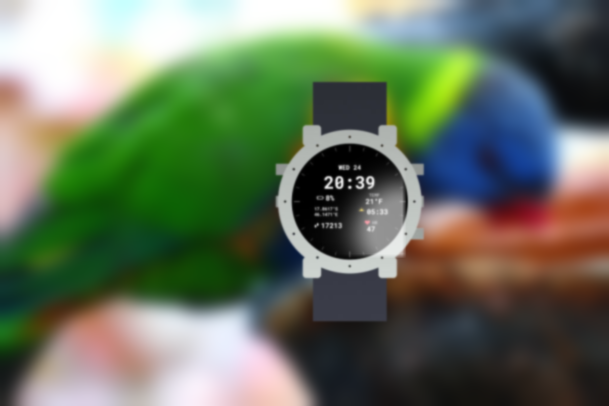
20:39
